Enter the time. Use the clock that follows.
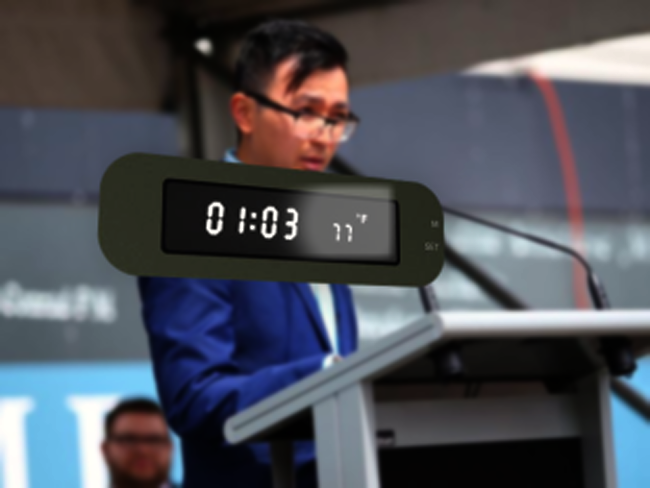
1:03
